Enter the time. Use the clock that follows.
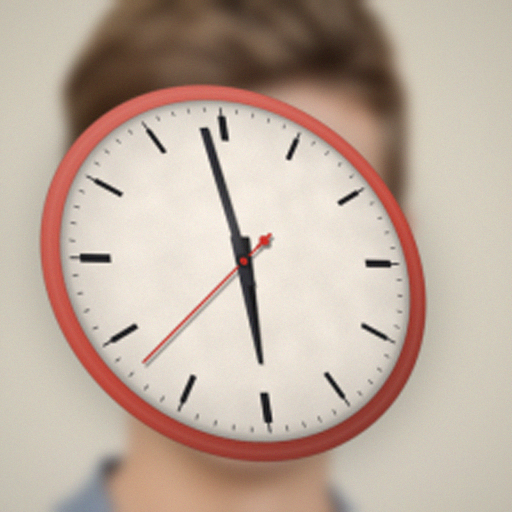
5:58:38
